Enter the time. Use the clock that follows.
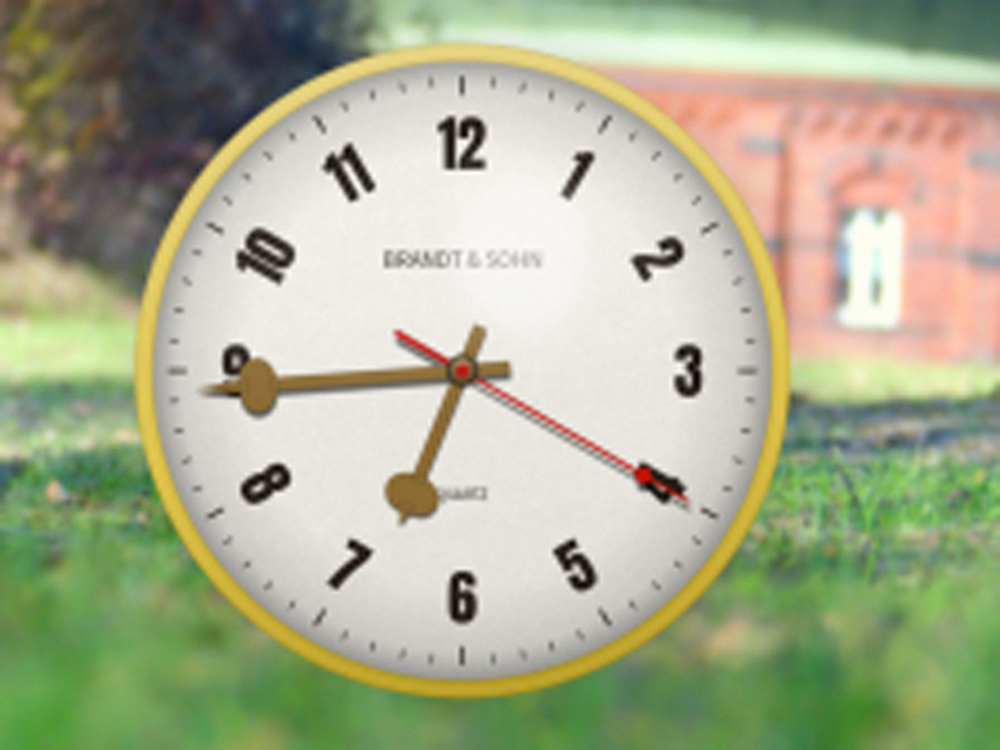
6:44:20
